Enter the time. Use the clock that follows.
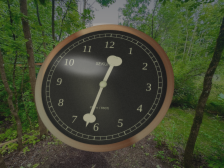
12:32
